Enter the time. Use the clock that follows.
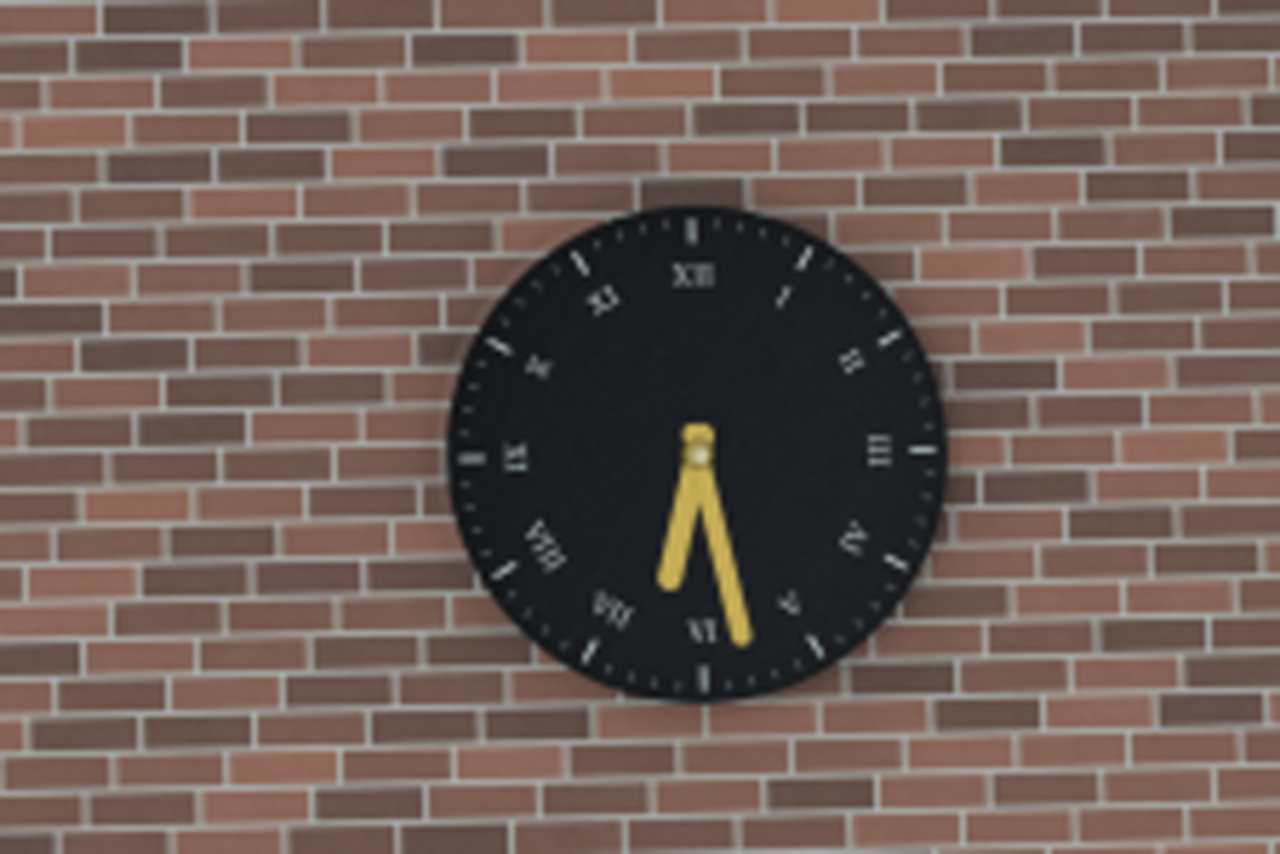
6:28
